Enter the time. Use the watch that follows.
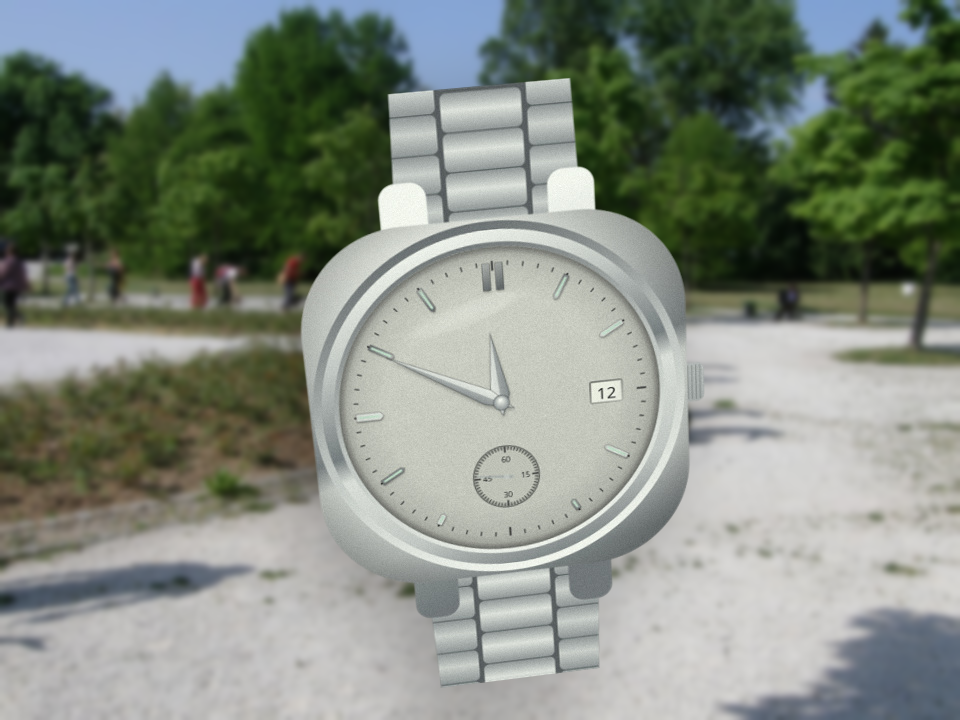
11:49:46
